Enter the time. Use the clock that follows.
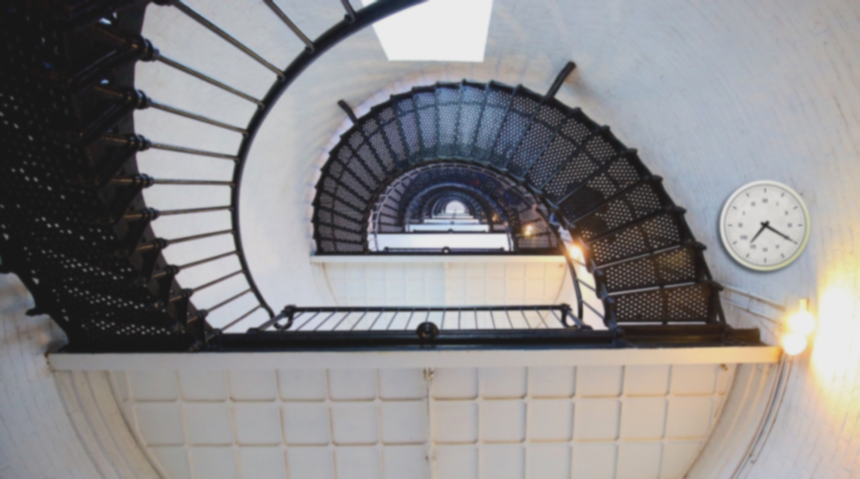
7:20
